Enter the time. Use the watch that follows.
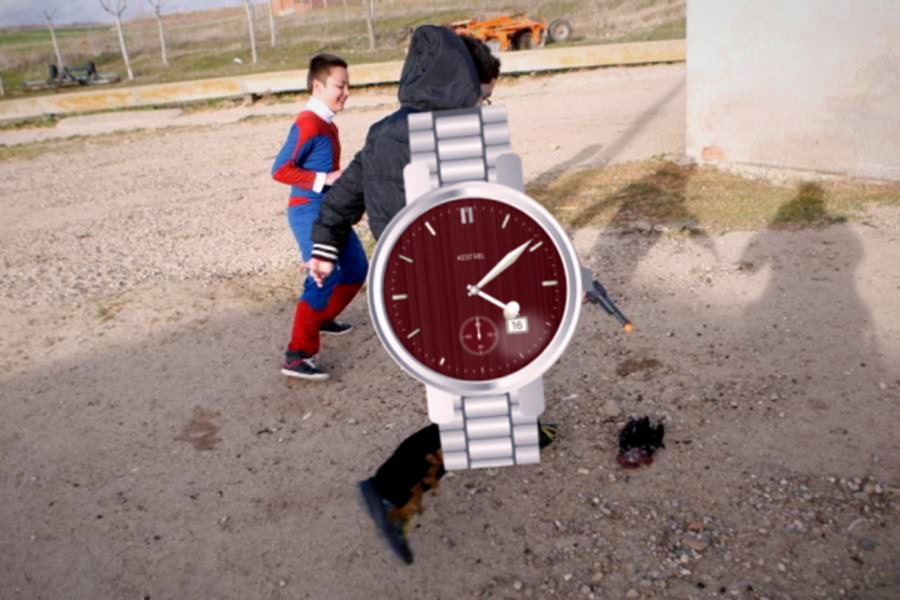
4:09
